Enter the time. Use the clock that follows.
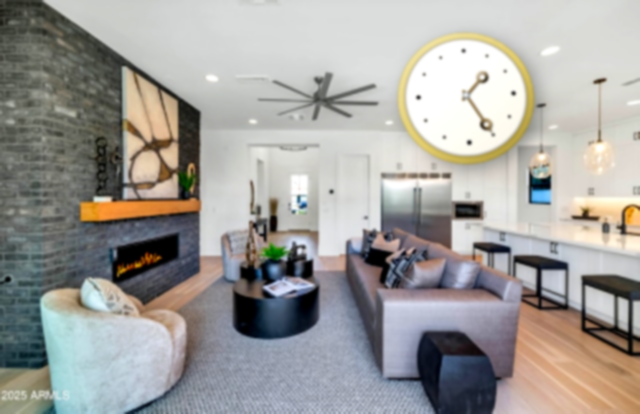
1:25
